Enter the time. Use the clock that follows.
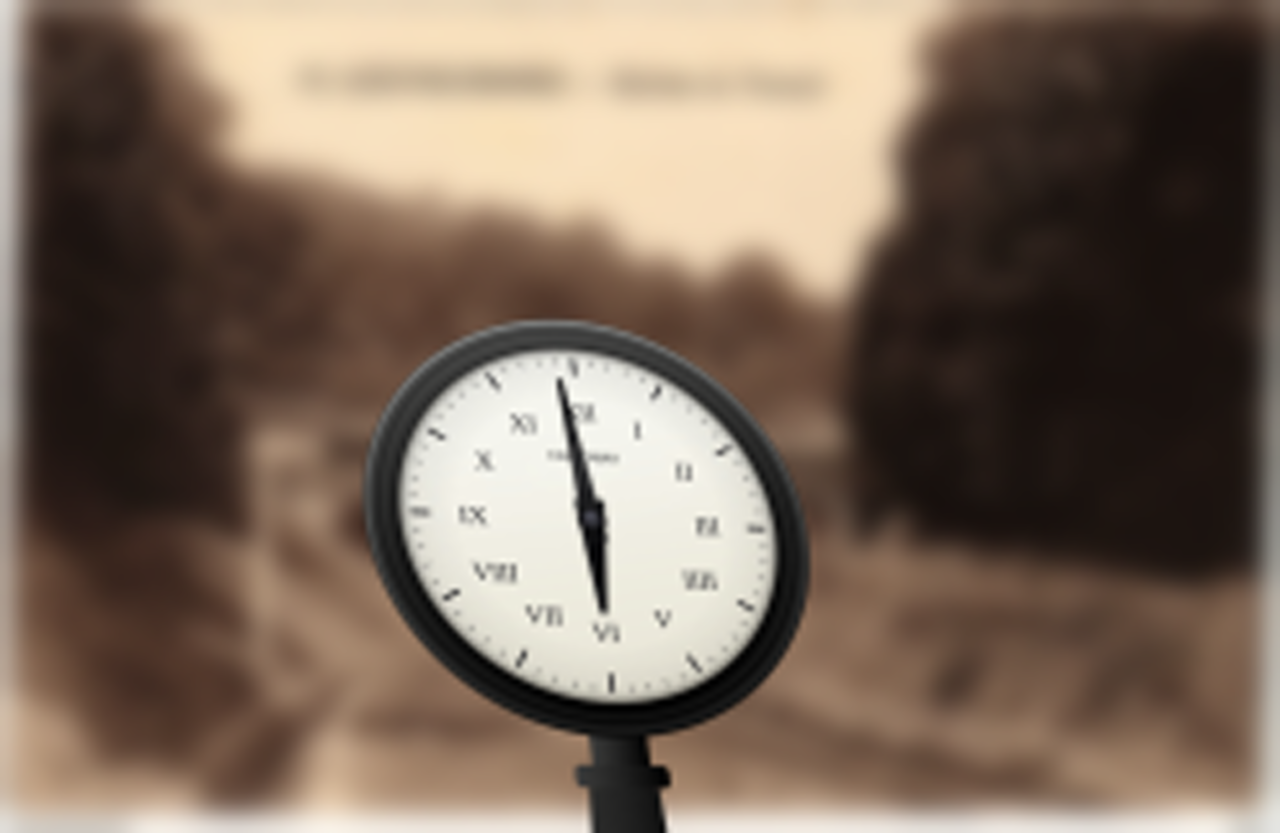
5:59
